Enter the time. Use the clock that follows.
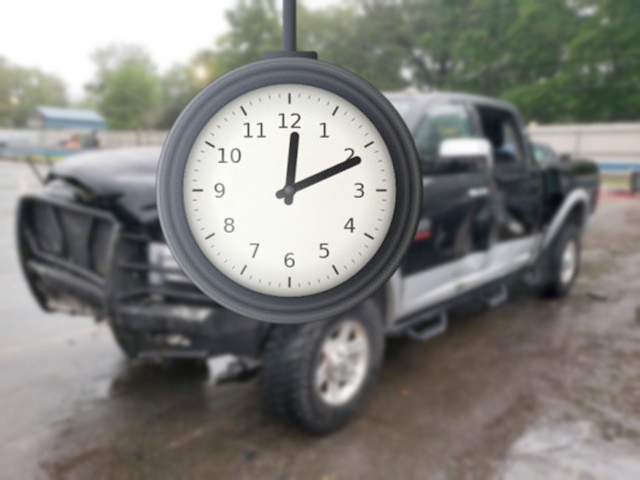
12:11
